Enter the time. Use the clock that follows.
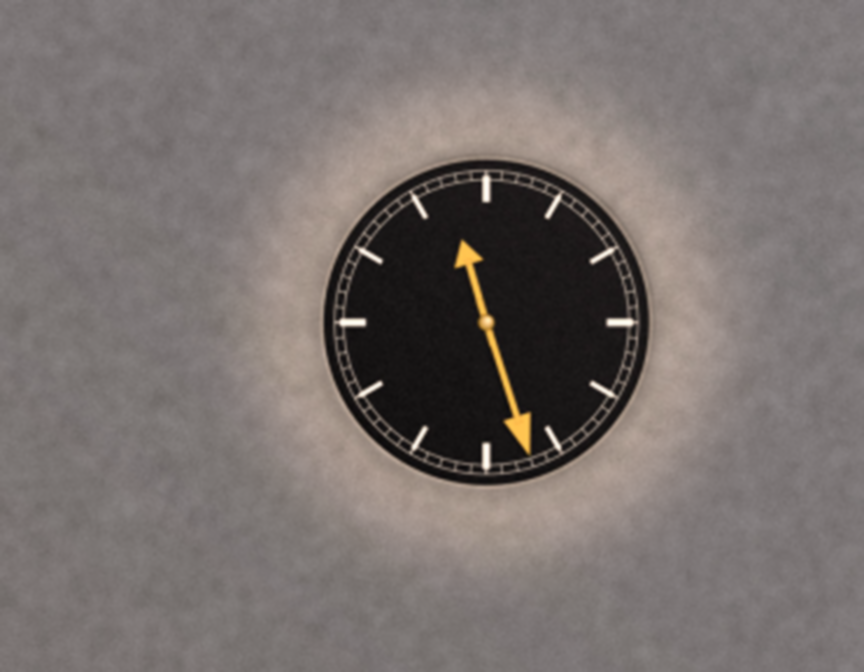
11:27
